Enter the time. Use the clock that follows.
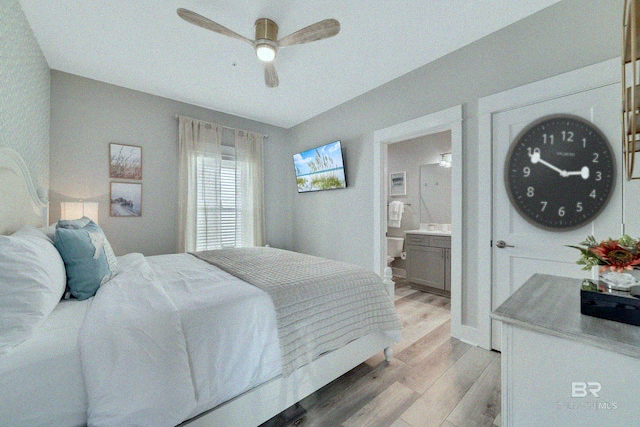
2:49
